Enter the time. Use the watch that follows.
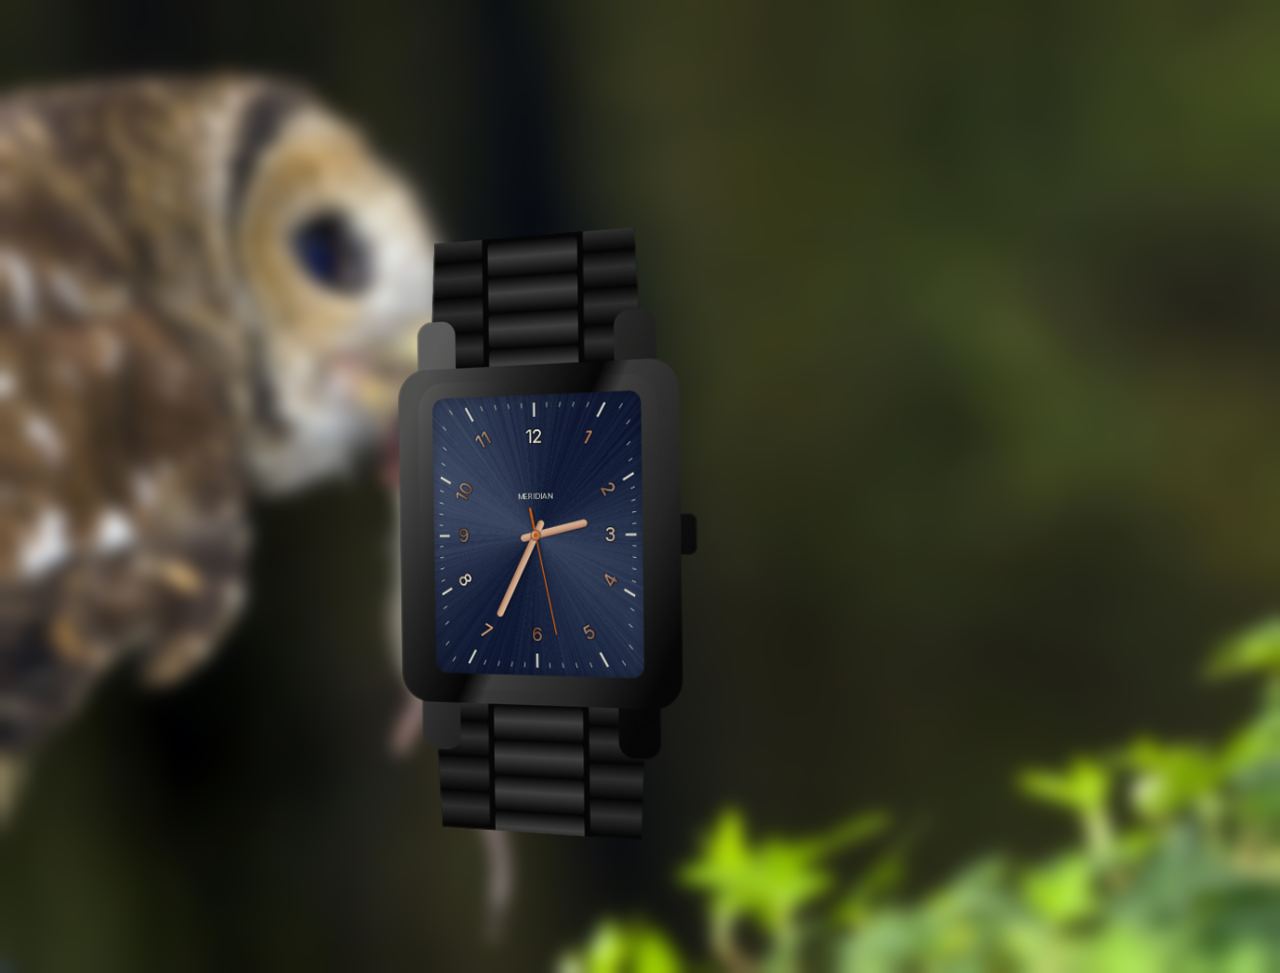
2:34:28
